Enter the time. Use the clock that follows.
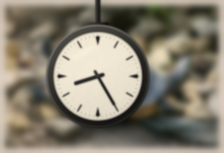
8:25
